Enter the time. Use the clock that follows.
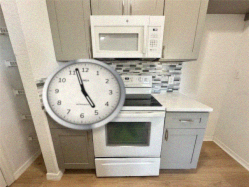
4:57
